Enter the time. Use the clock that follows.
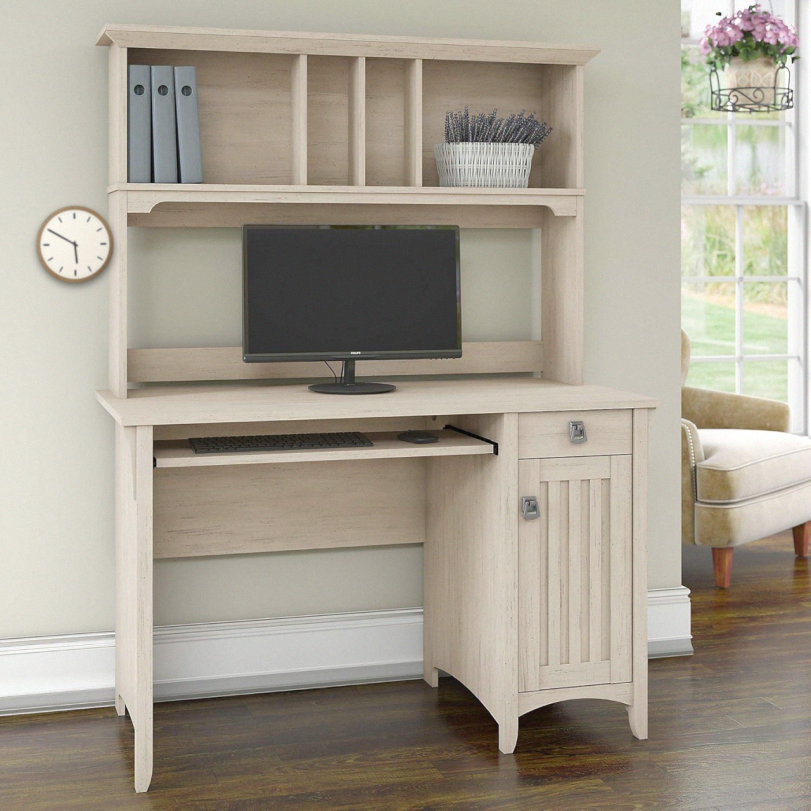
5:50
